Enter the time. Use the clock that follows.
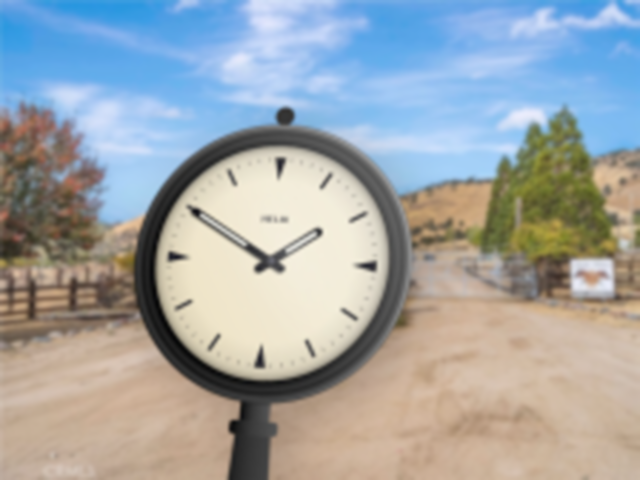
1:50
